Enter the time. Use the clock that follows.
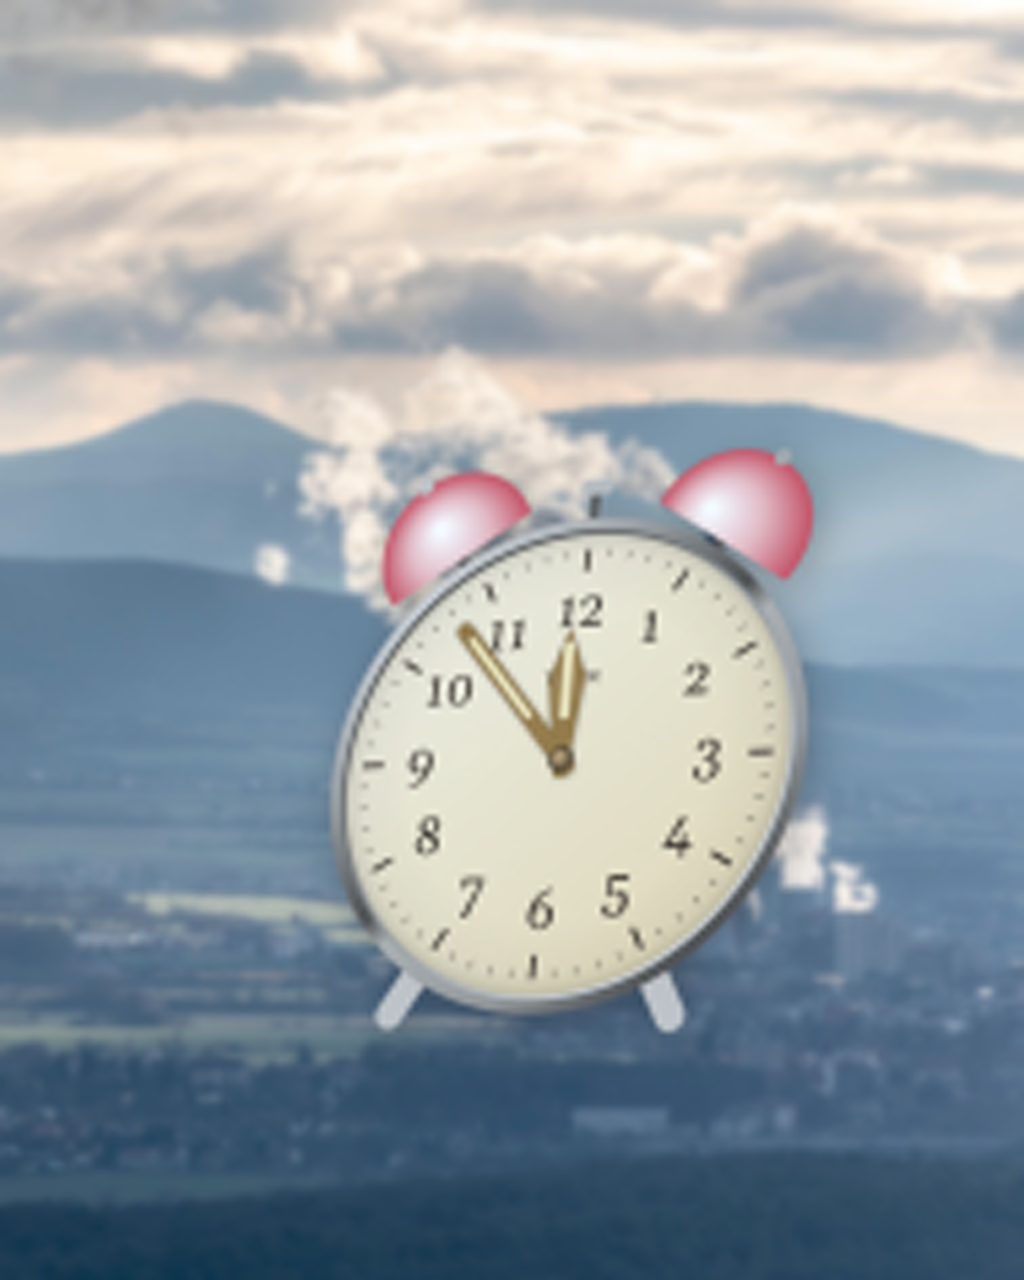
11:53
